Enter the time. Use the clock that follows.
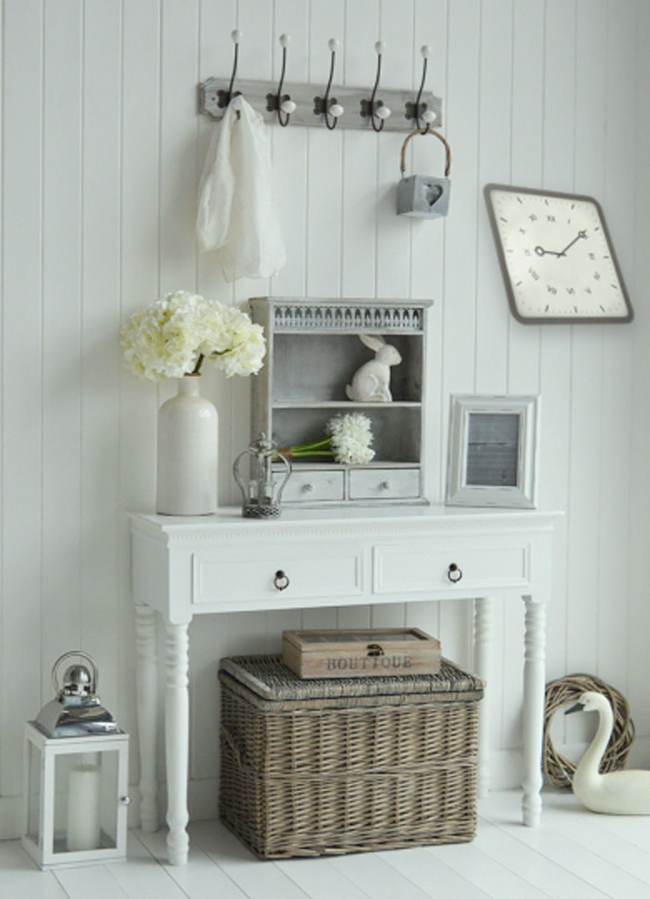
9:09
